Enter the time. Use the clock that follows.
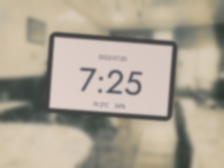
7:25
